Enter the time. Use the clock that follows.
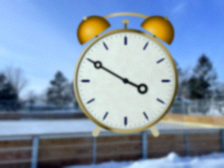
3:50
